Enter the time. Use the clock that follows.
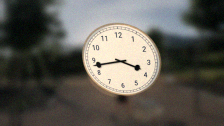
3:43
